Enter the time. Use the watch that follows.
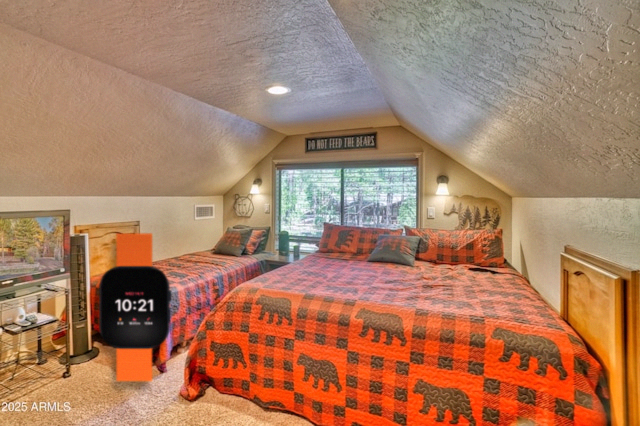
10:21
